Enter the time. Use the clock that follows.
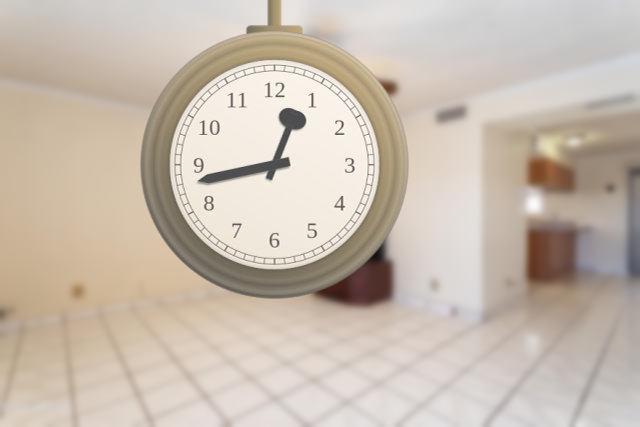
12:43
